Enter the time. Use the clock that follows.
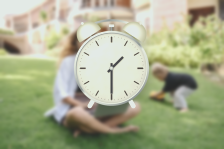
1:30
